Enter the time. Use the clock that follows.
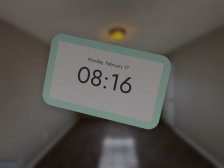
8:16
